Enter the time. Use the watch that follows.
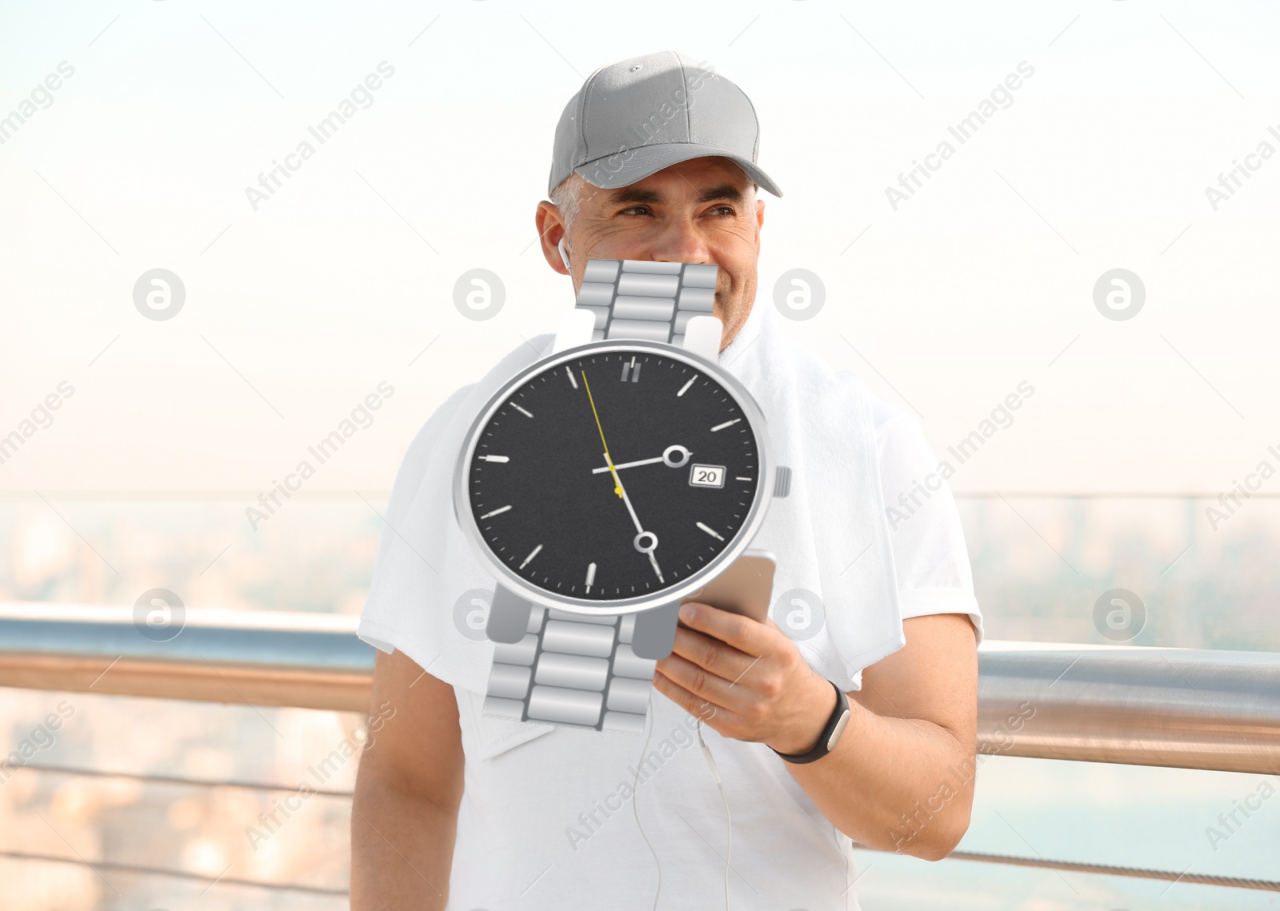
2:24:56
